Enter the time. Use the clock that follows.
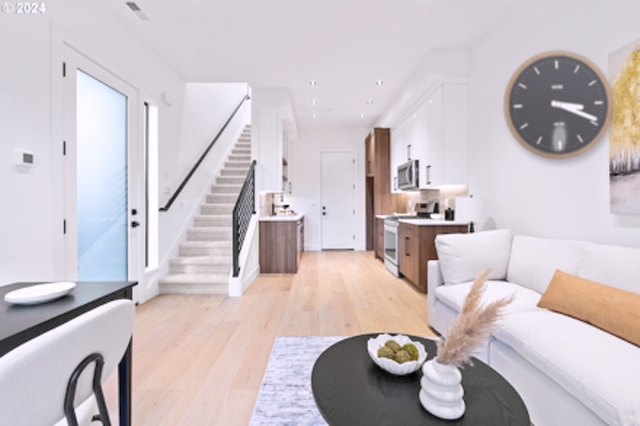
3:19
